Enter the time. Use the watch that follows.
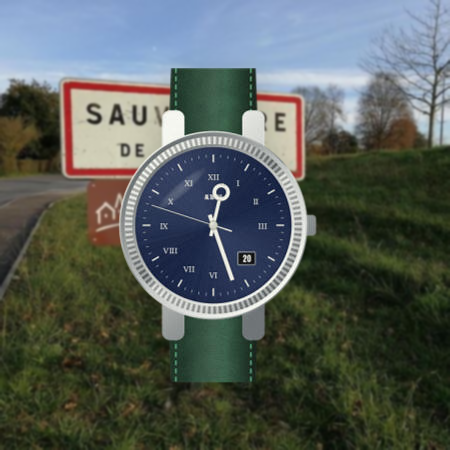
12:26:48
